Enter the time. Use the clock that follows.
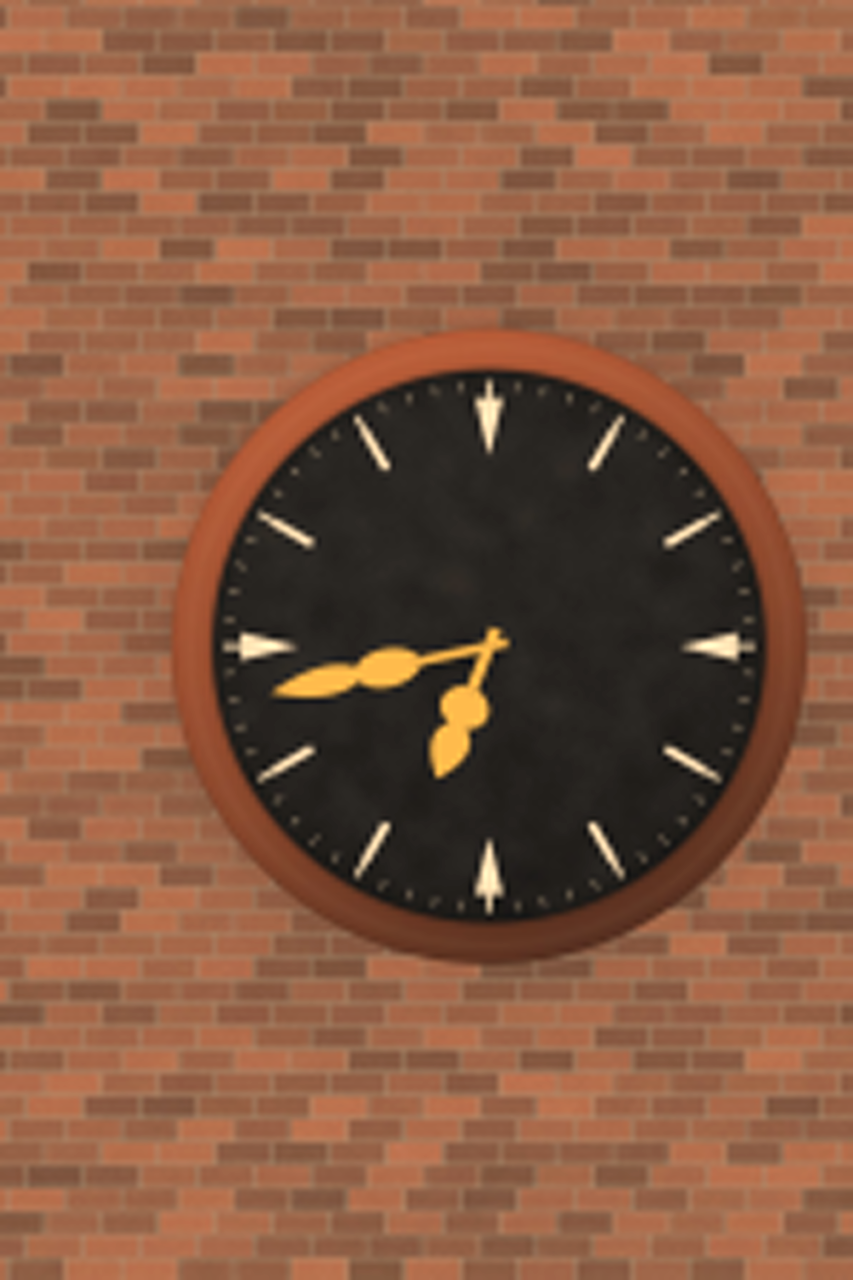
6:43
